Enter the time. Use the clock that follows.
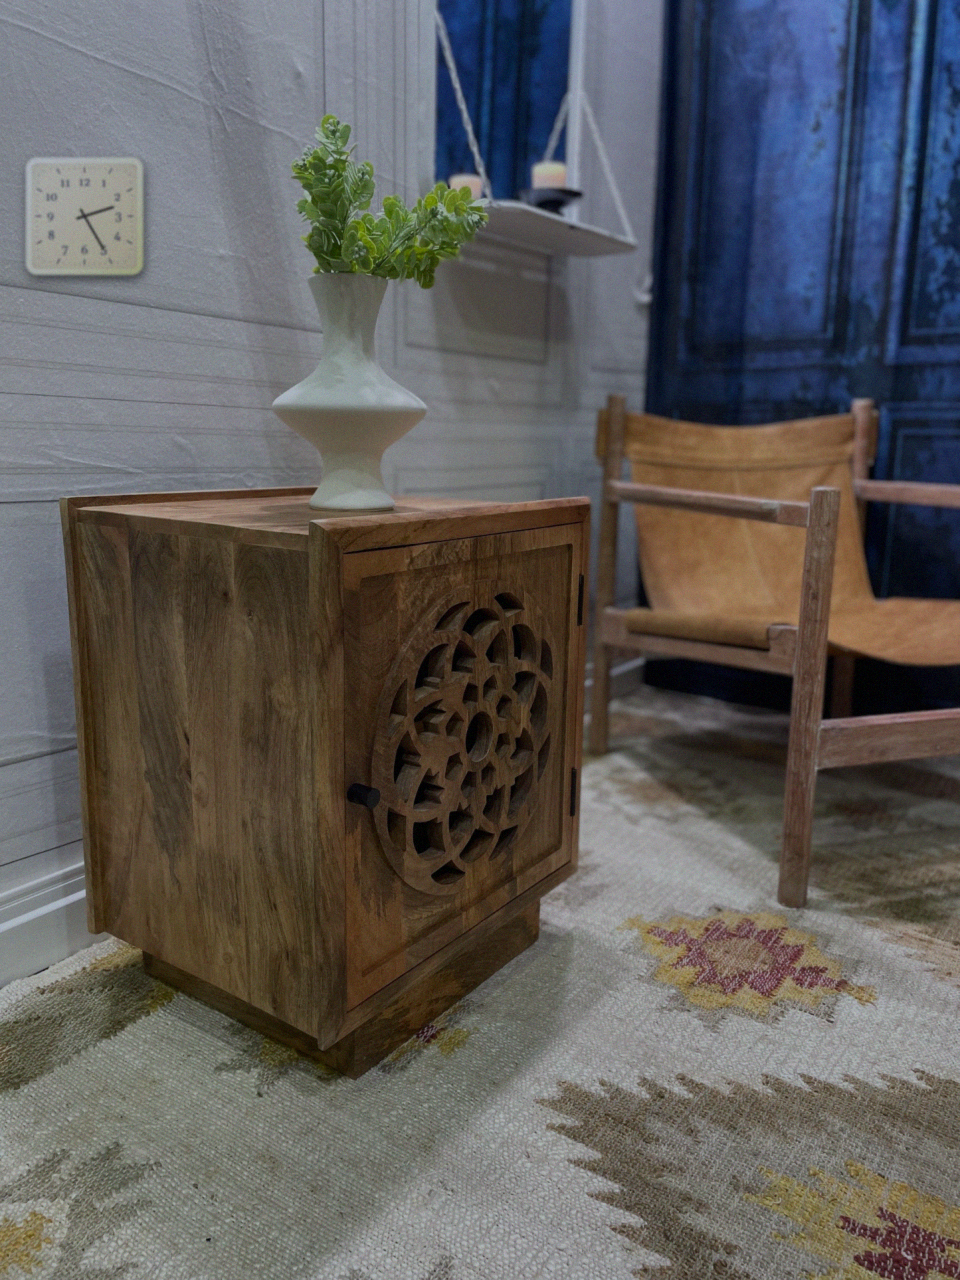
2:25
